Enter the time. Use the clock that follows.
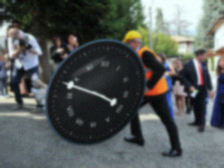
3:48
